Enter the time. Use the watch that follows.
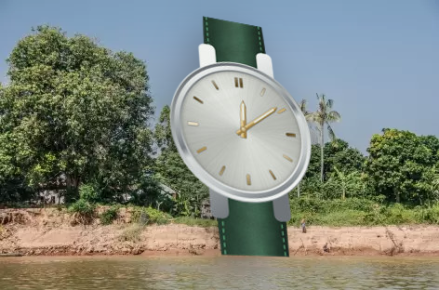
12:09
